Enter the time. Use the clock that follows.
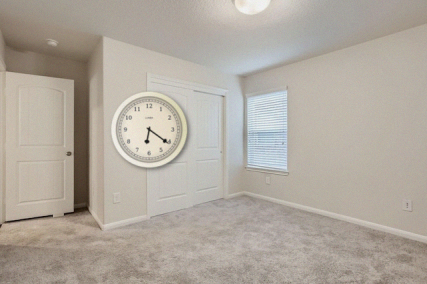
6:21
